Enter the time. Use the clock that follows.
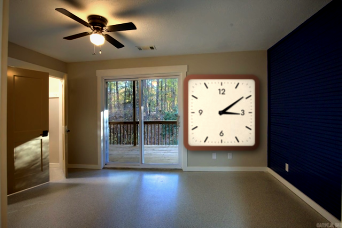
3:09
